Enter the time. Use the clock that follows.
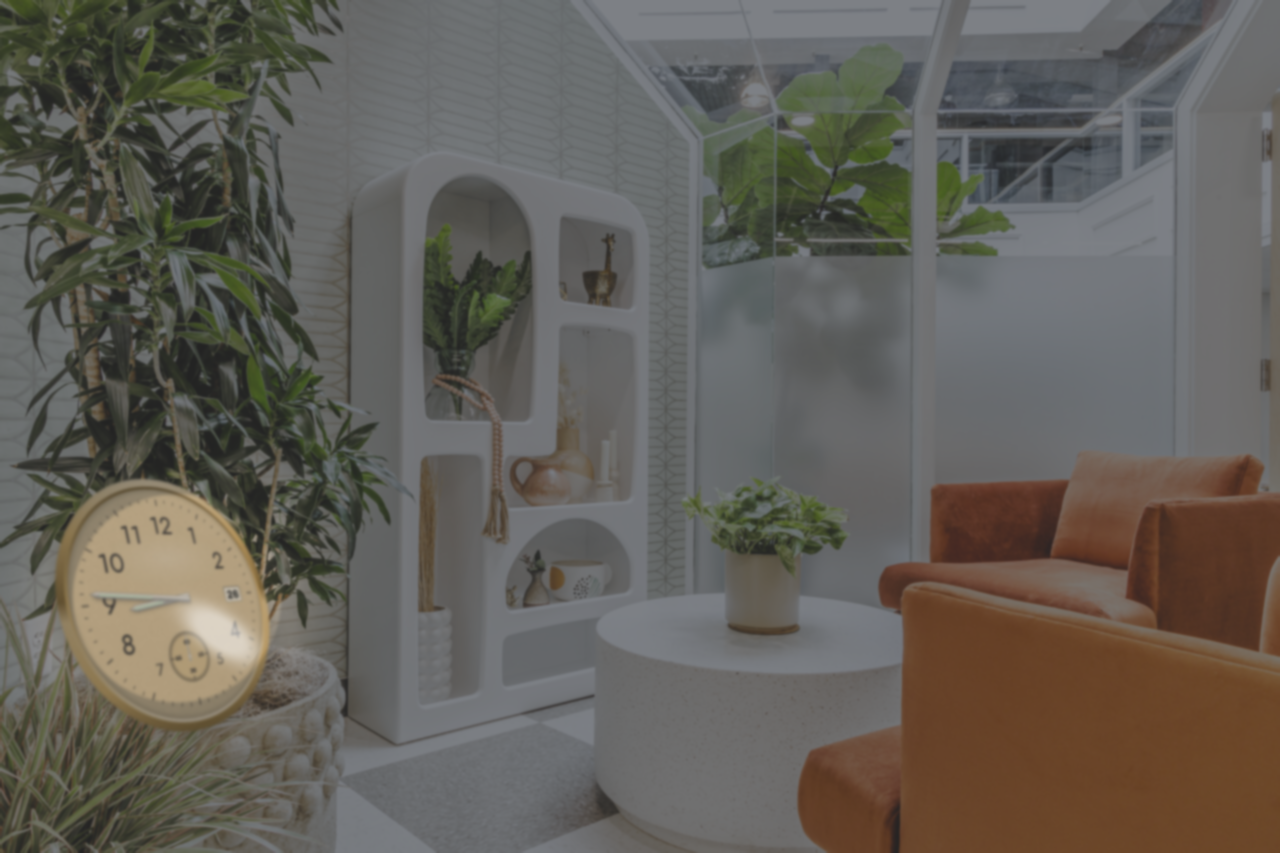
8:46
